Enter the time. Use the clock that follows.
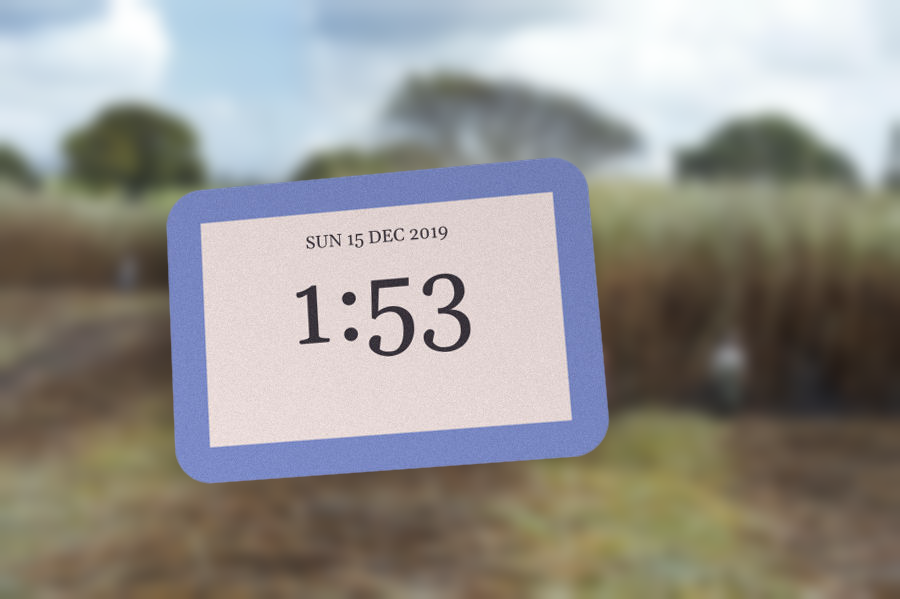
1:53
